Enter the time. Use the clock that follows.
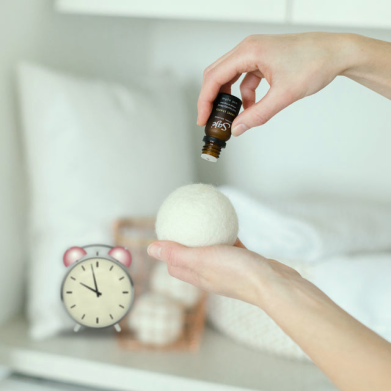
9:58
